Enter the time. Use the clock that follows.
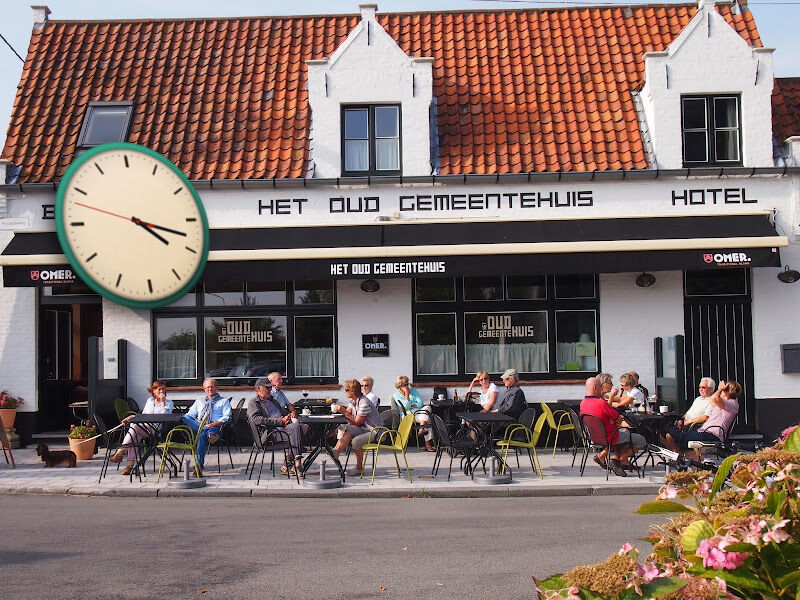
4:17:48
